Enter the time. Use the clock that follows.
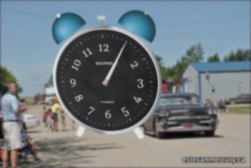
1:05
